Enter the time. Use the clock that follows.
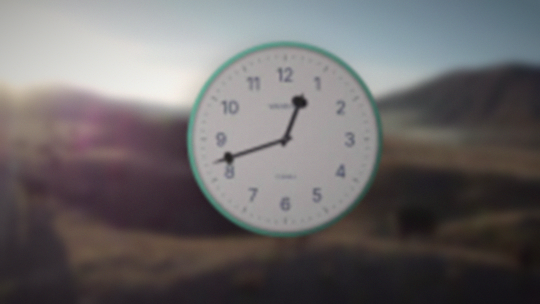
12:42
